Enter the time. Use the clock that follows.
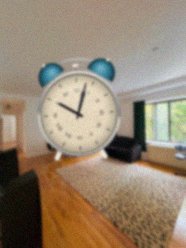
10:03
